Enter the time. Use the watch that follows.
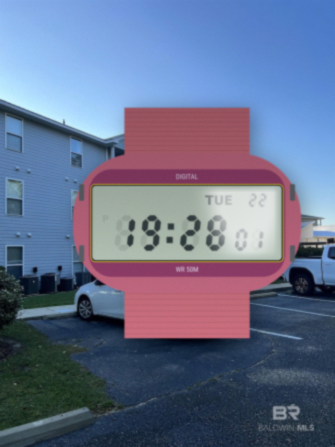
19:28:01
